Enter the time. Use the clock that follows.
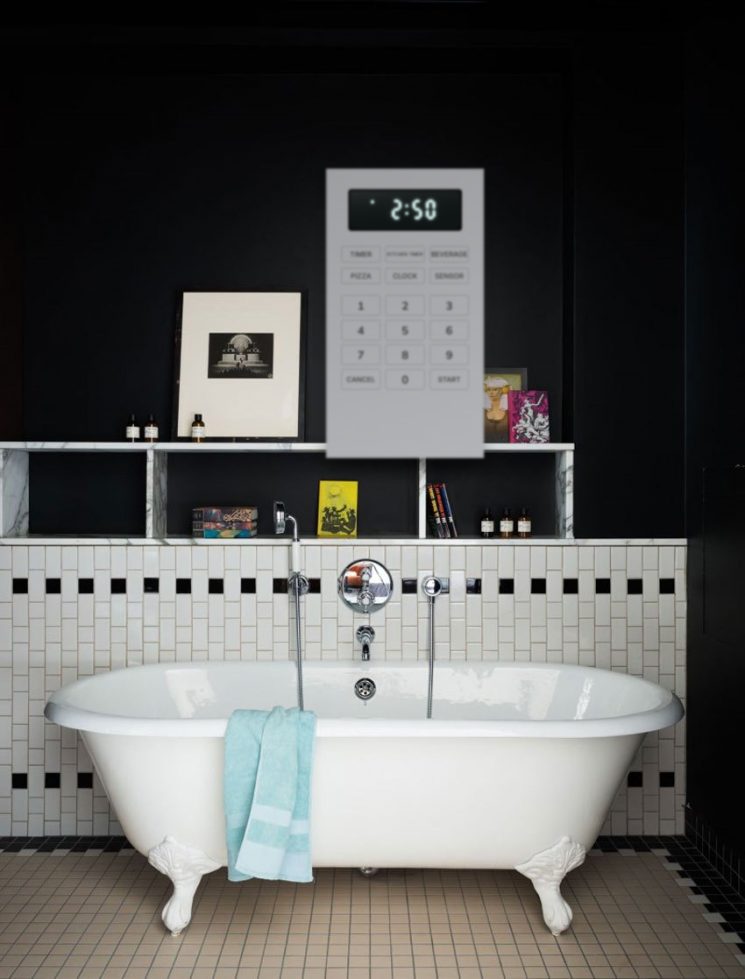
2:50
